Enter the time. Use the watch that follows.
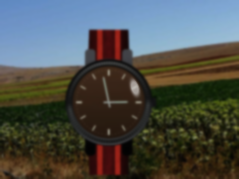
2:58
